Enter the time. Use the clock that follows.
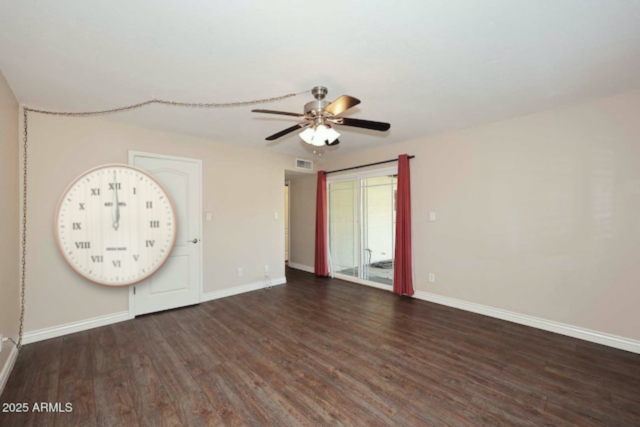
12:00
